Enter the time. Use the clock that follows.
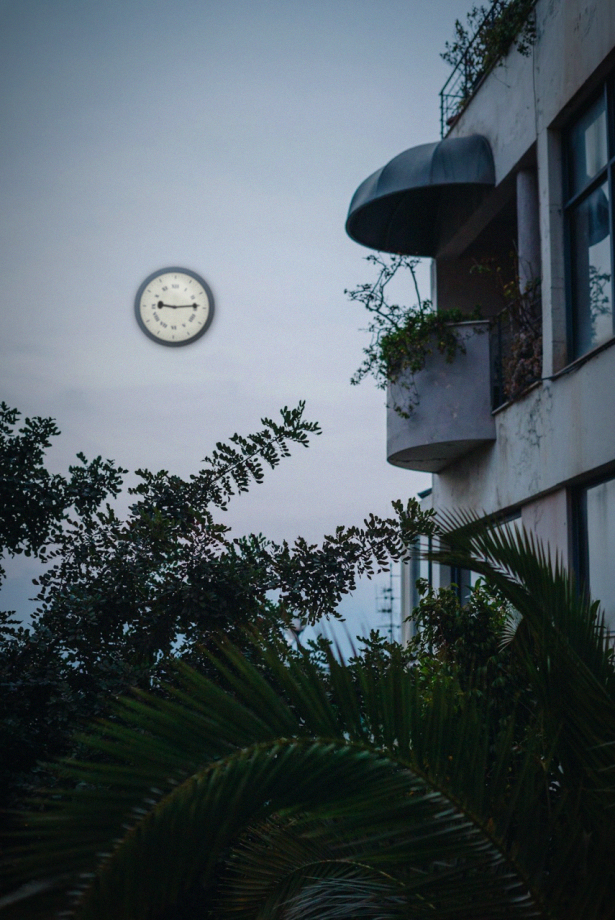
9:14
